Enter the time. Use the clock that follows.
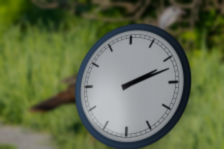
2:12
